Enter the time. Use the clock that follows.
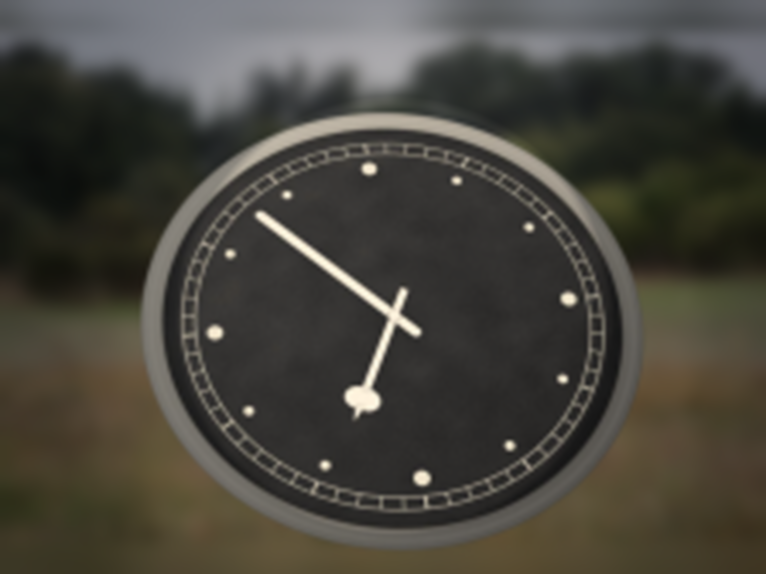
6:53
